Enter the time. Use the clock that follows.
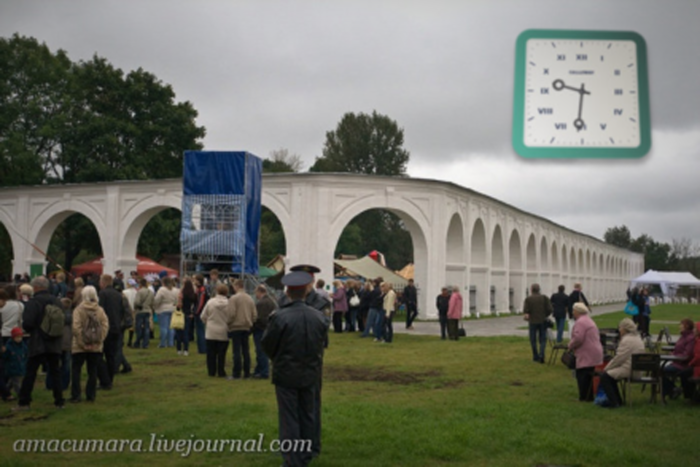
9:31
